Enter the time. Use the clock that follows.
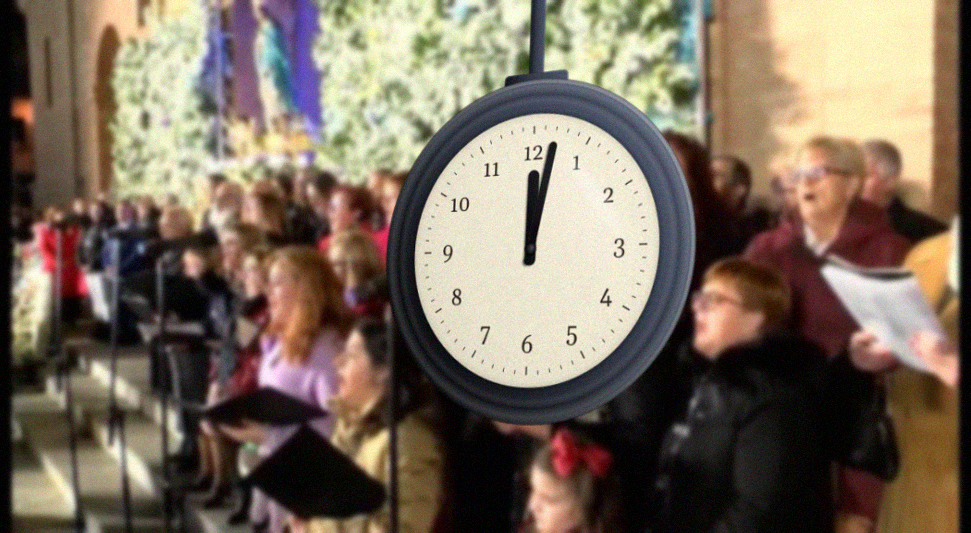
12:02
